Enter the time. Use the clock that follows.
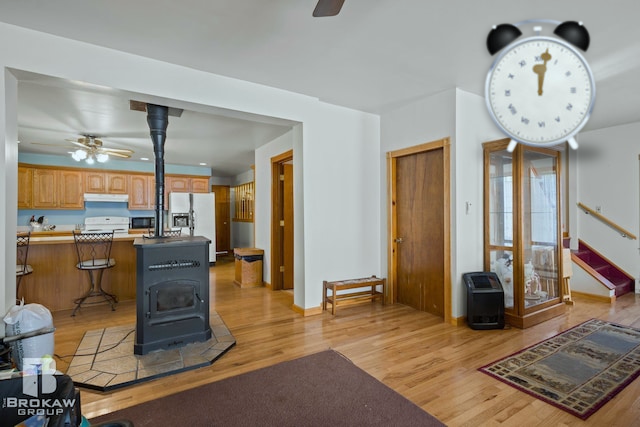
12:02
